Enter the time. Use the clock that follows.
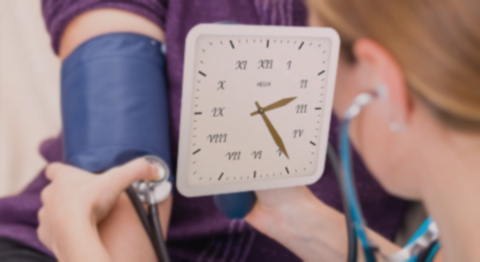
2:24
